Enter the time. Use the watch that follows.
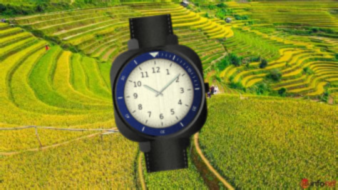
10:09
